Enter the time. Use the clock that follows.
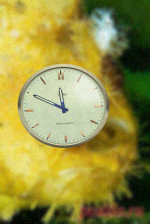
11:50
